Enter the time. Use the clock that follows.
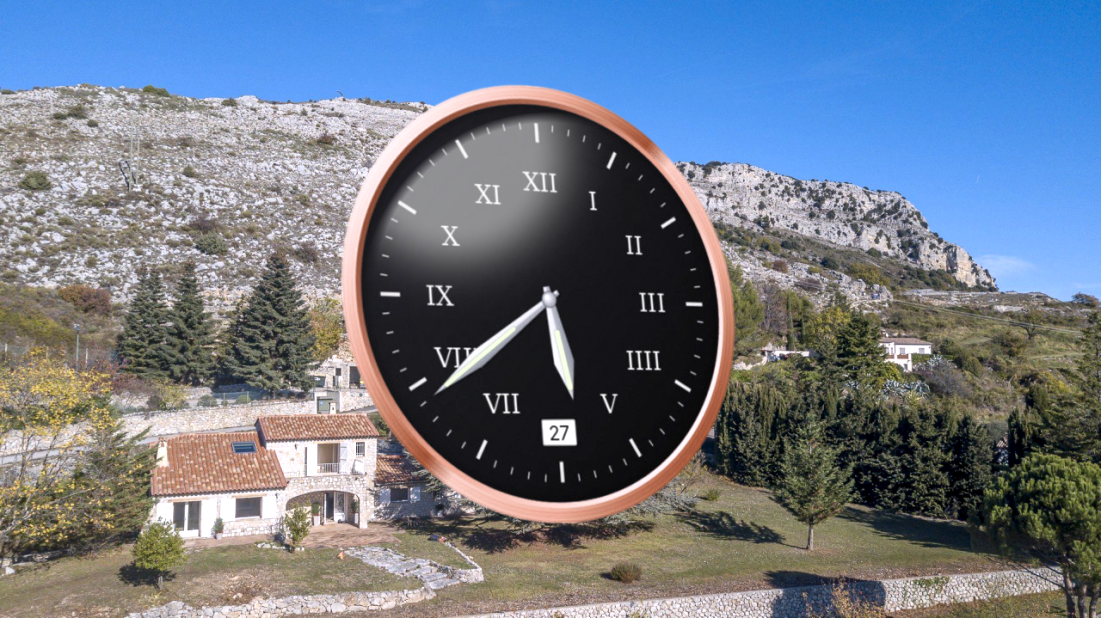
5:39
